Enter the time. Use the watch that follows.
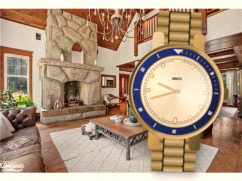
9:42
